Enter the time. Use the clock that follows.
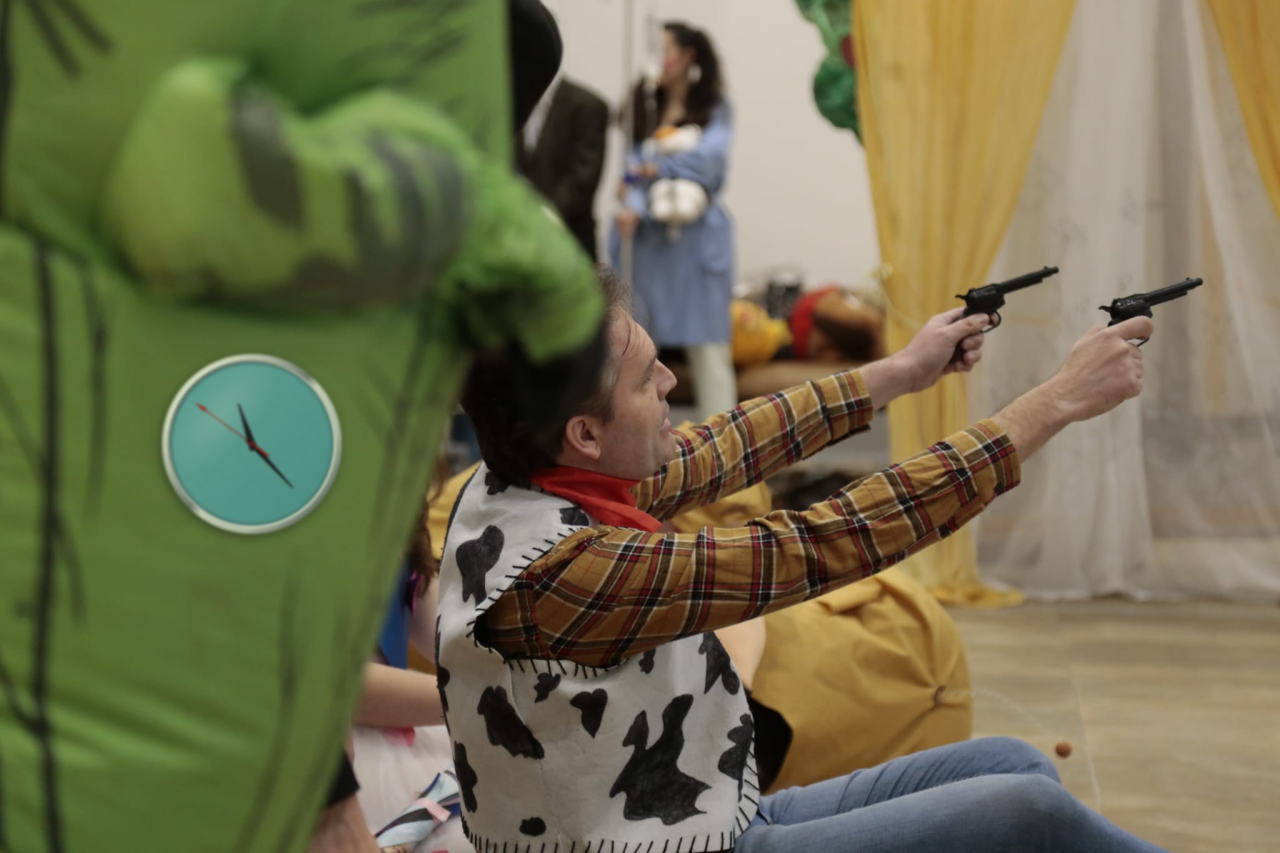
11:22:51
